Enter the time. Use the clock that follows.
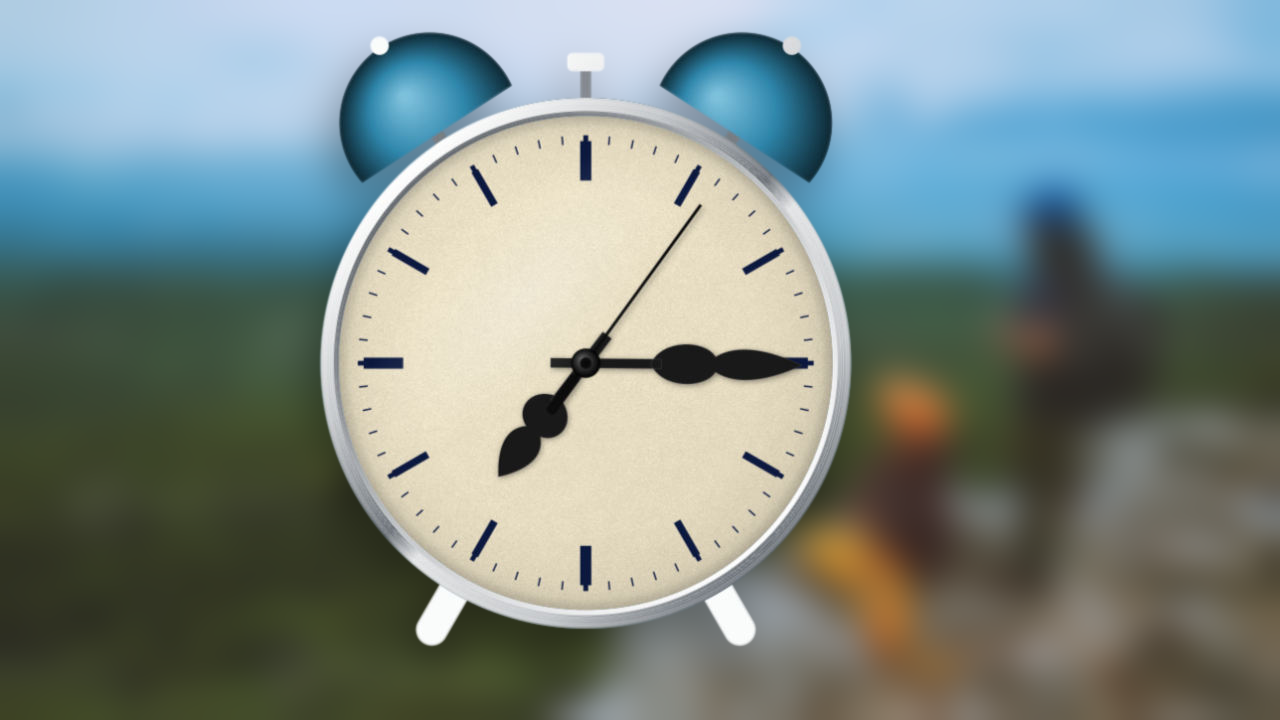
7:15:06
